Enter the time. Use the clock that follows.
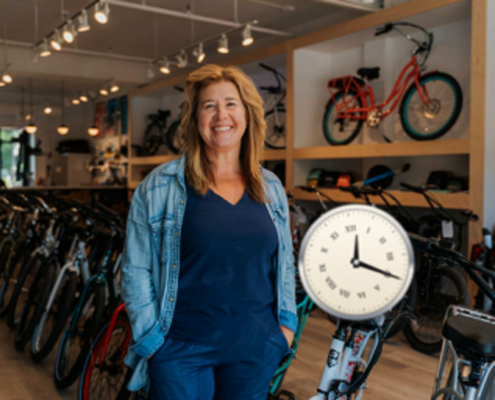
12:20
